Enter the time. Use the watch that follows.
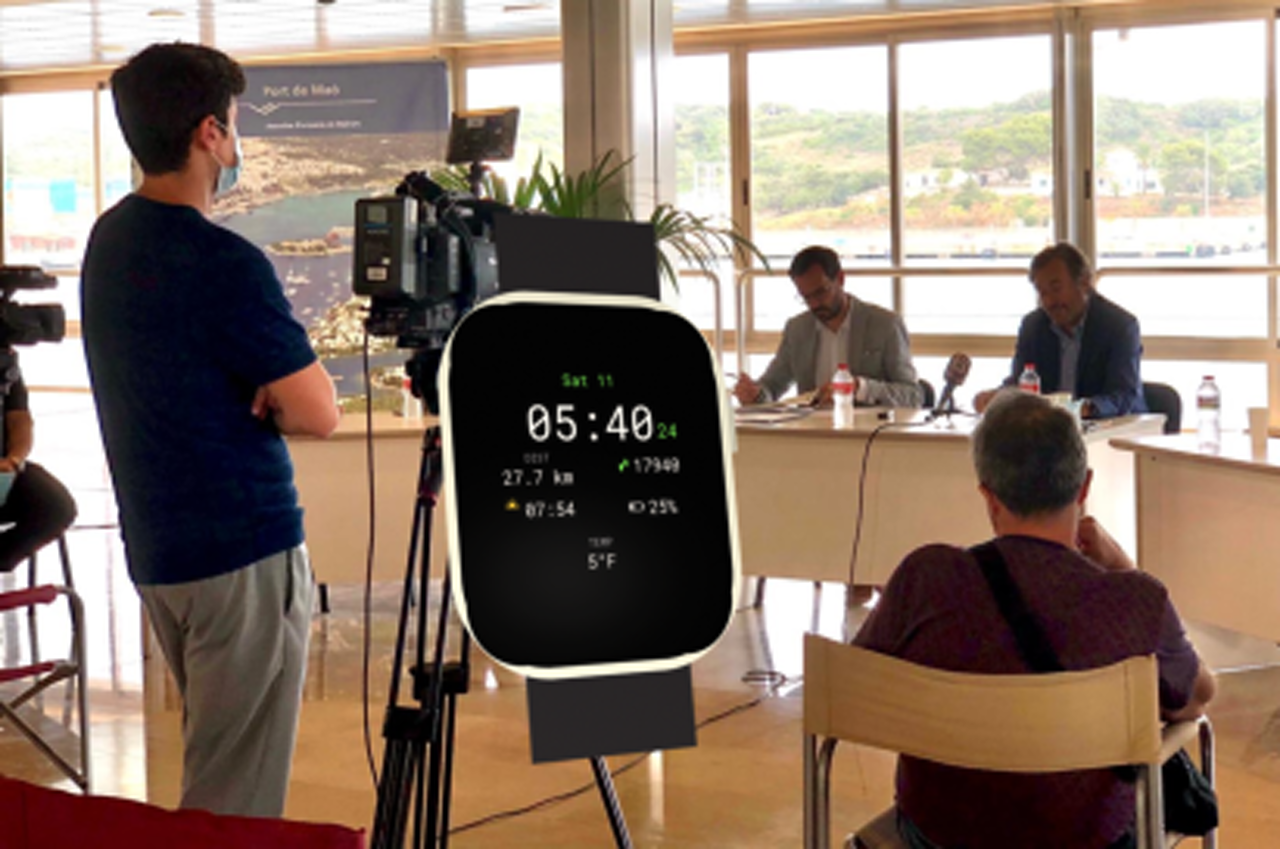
5:40
